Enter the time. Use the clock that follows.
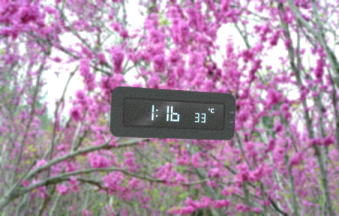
1:16
